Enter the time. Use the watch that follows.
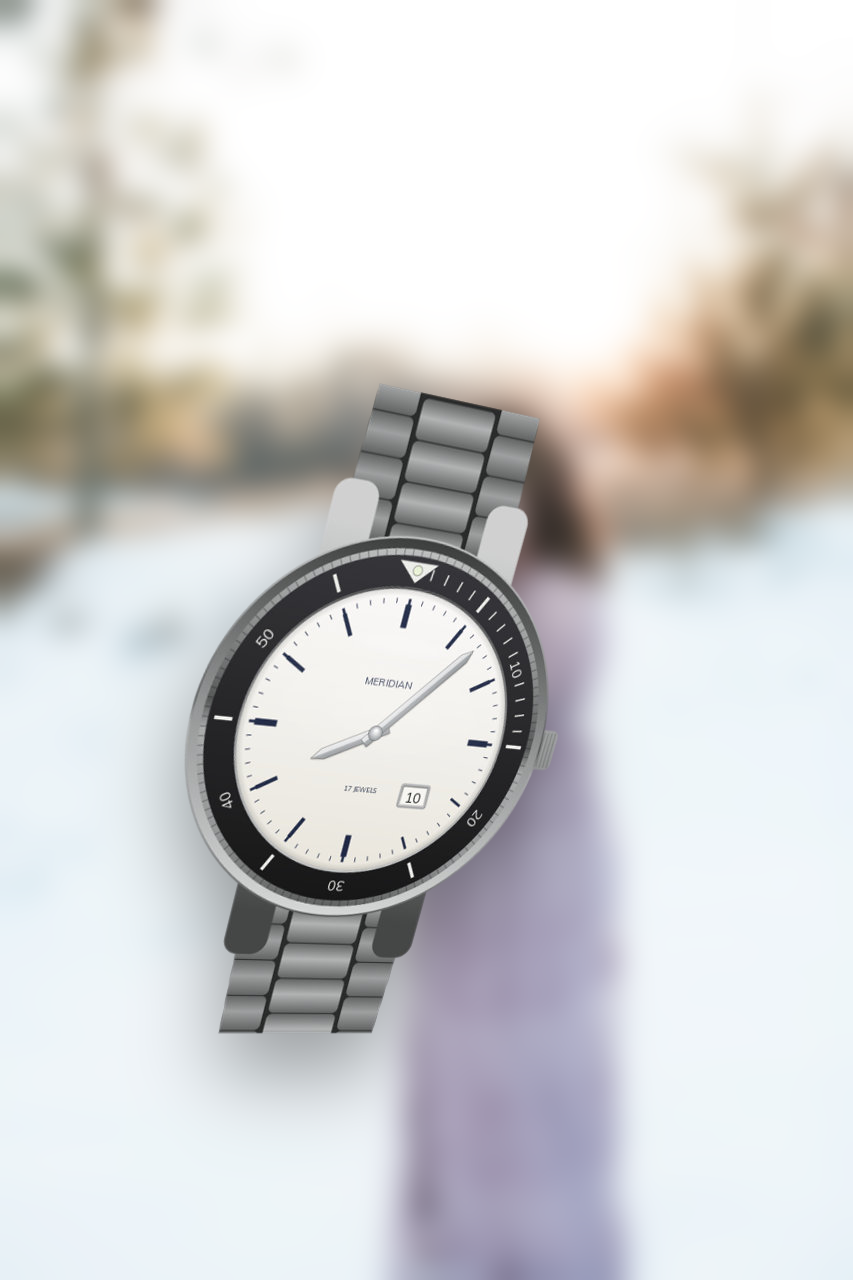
8:07
